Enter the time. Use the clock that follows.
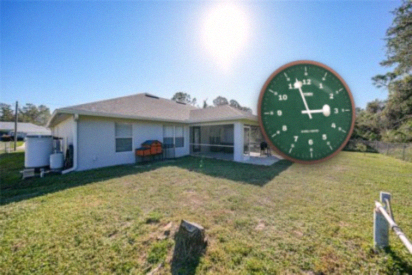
2:57
